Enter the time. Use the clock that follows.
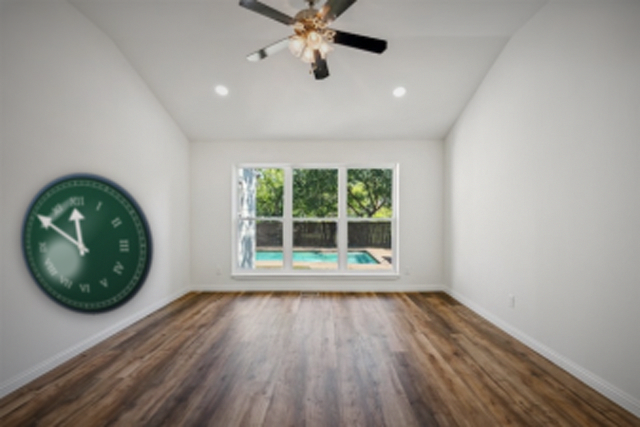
11:51
